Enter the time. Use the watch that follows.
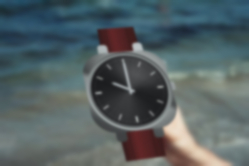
10:00
